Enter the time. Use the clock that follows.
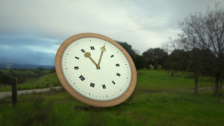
11:05
